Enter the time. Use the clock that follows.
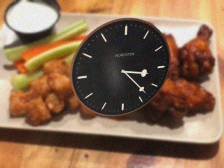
3:23
